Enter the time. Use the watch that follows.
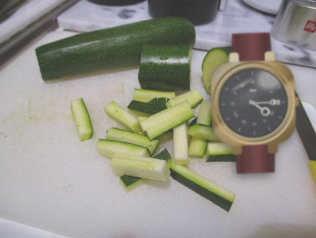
4:15
